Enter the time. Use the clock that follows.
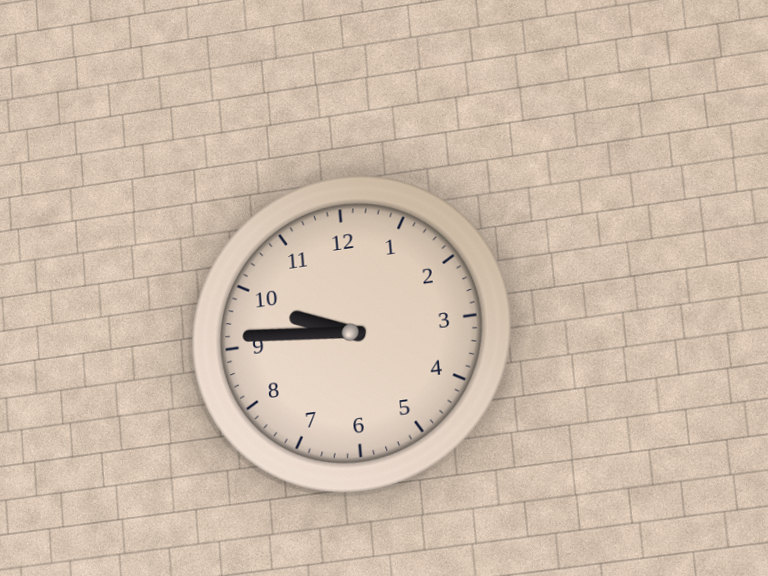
9:46
